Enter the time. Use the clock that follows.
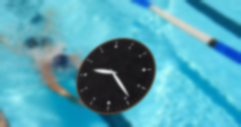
9:24
